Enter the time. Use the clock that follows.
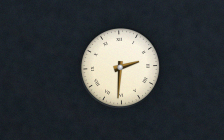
2:31
